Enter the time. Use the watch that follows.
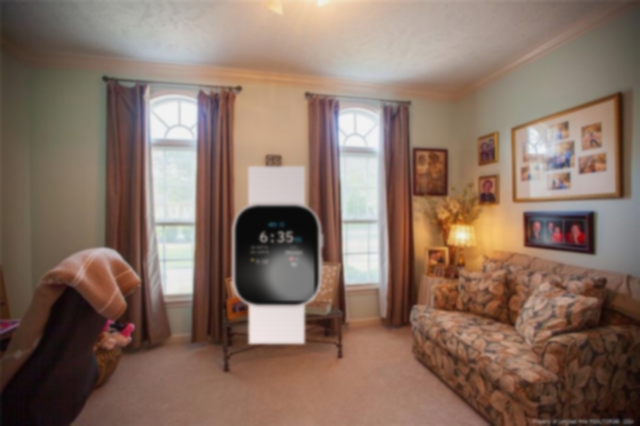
6:35
